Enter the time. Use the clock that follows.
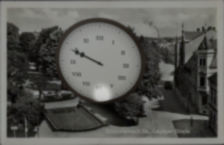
9:49
